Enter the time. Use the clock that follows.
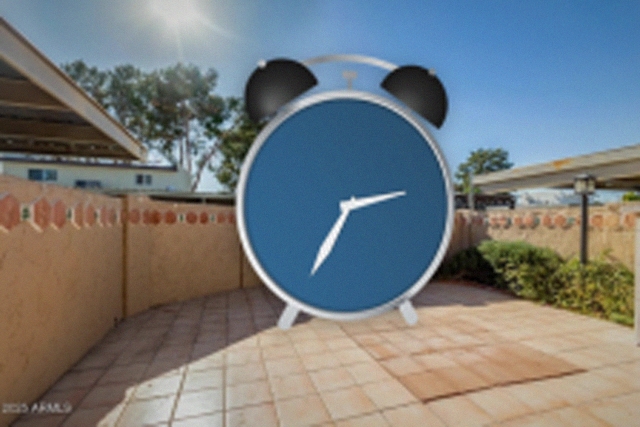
2:35
